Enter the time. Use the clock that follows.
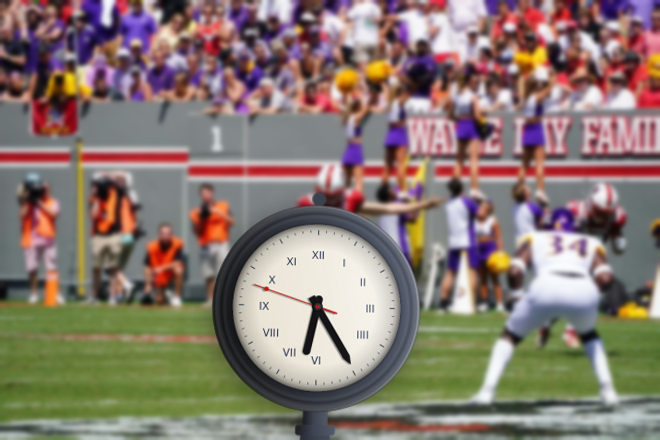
6:24:48
